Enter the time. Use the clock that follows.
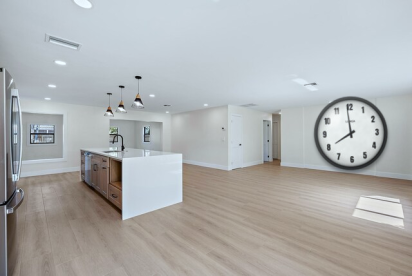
7:59
